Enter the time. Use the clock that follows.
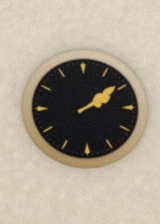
2:09
